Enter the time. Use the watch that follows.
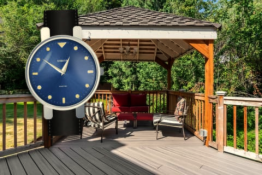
12:51
